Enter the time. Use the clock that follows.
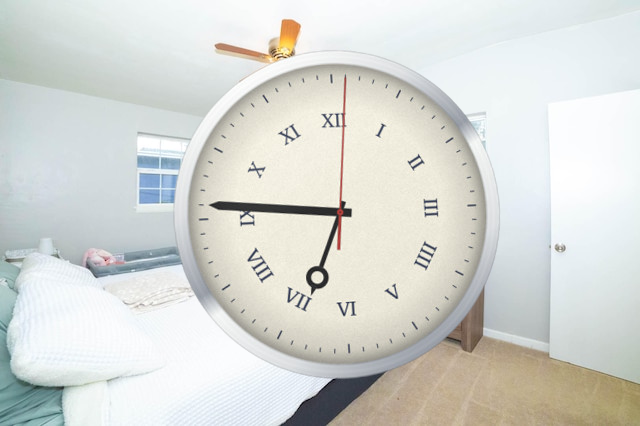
6:46:01
